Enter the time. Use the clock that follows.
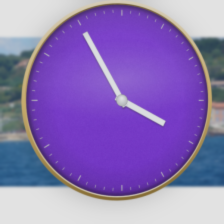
3:55
